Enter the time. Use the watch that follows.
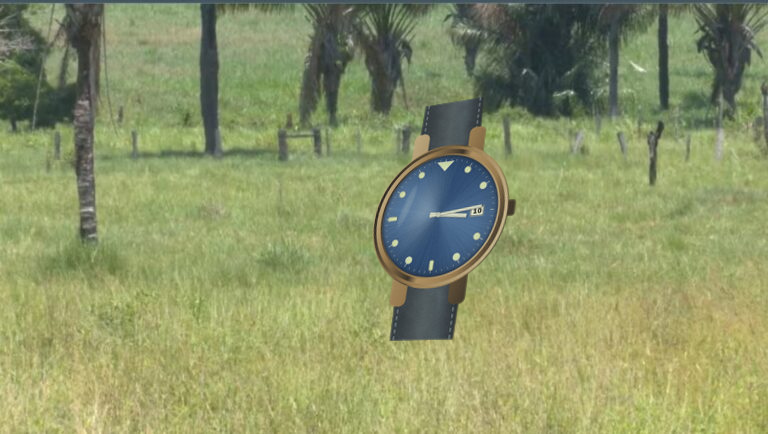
3:14
